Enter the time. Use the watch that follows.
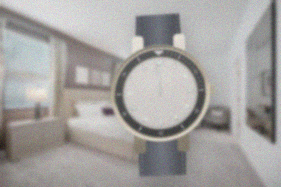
11:59
